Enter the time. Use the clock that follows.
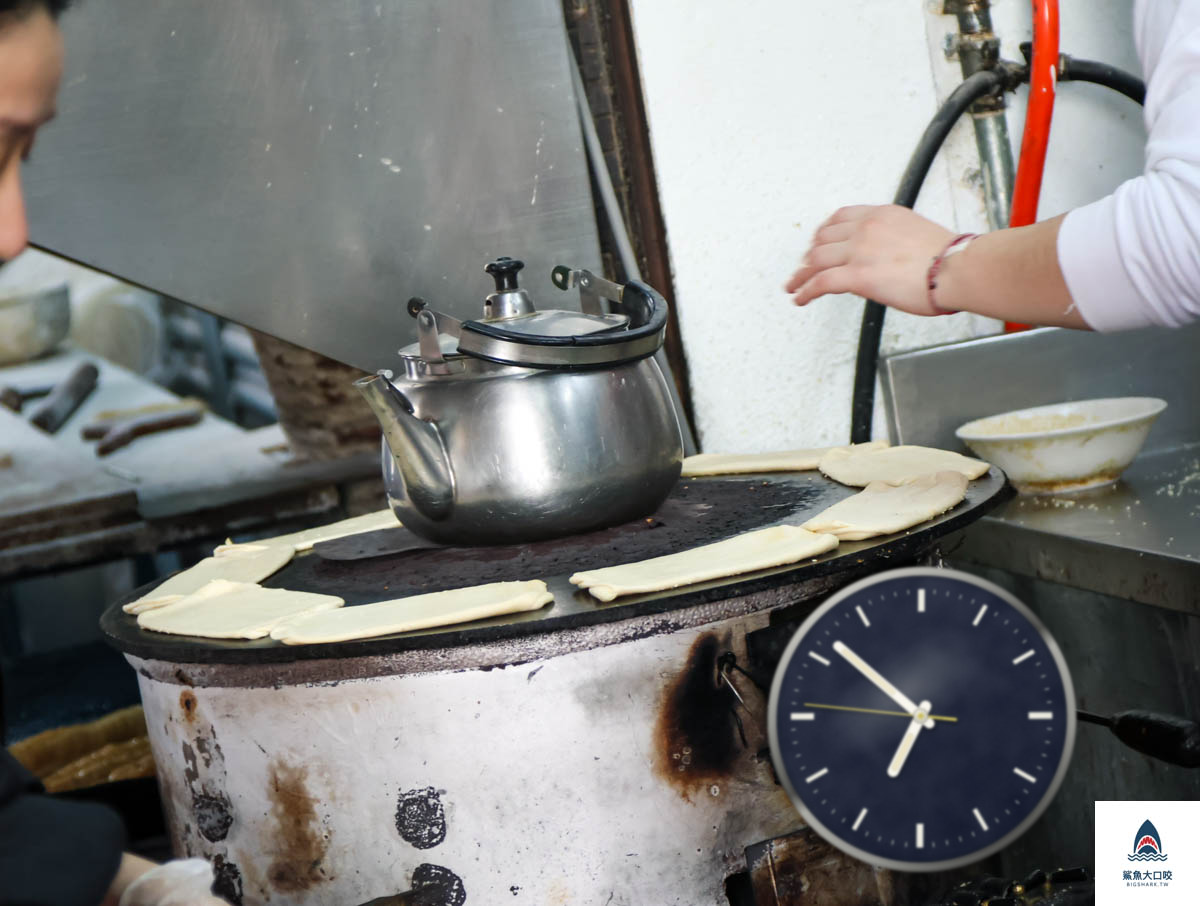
6:51:46
